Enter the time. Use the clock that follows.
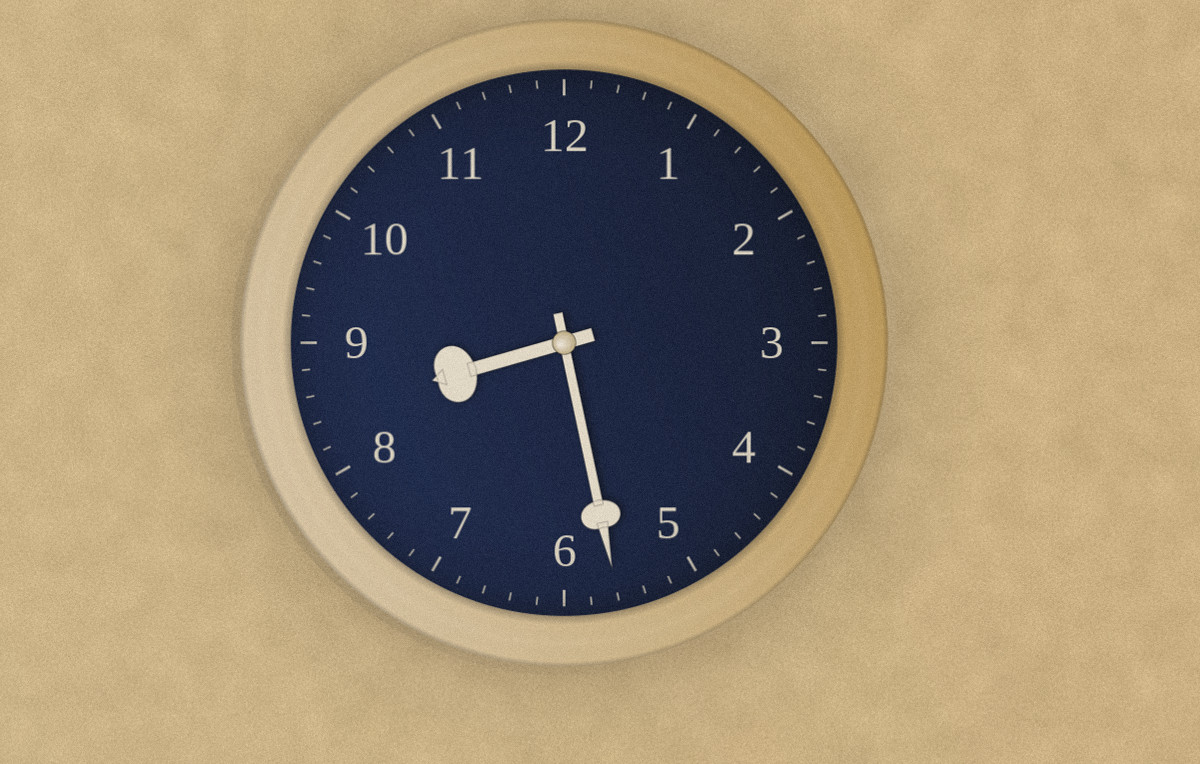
8:28
